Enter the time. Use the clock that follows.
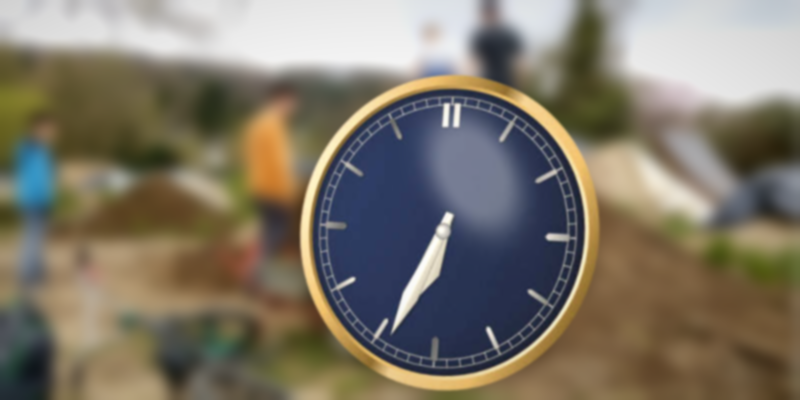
6:34
